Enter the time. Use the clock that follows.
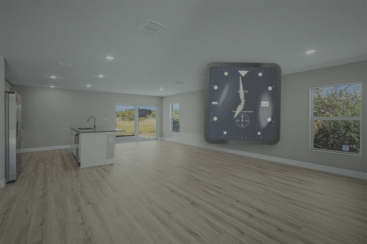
6:59
